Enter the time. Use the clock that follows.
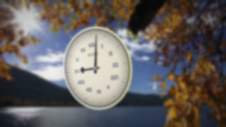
9:02
